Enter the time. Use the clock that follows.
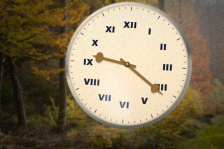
9:21
